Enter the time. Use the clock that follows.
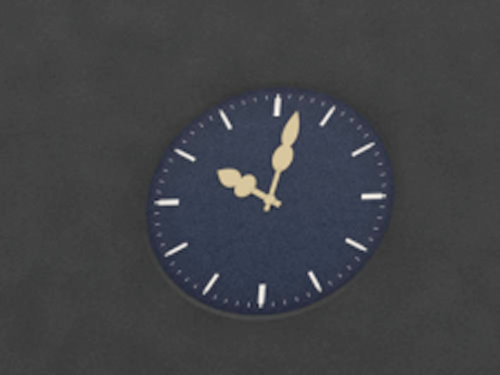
10:02
